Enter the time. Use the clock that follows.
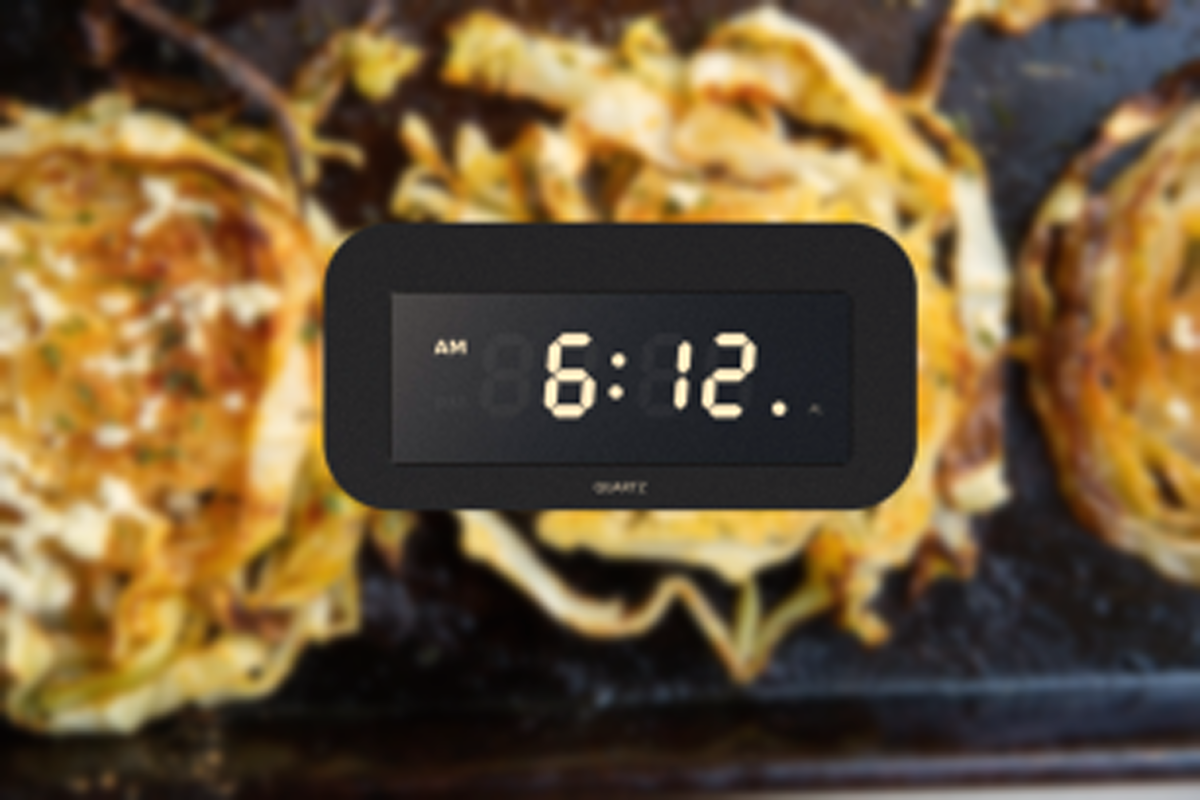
6:12
